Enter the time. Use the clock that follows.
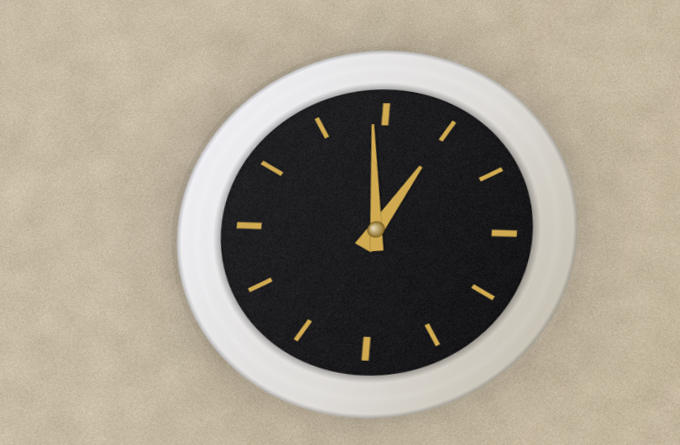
12:59
